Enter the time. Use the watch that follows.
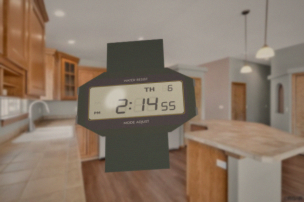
2:14:55
